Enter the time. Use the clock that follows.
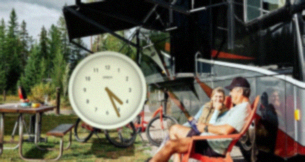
4:26
